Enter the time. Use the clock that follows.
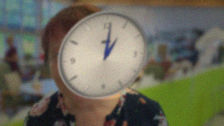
1:01
